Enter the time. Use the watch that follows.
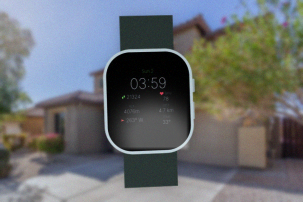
3:59
